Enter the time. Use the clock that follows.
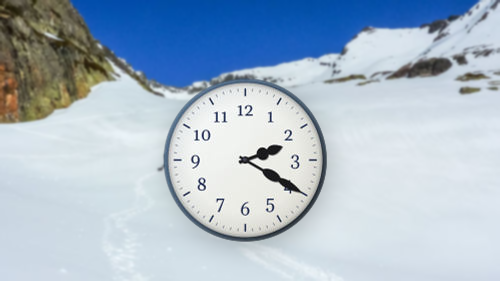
2:20
